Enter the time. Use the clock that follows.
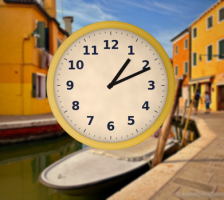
1:11
